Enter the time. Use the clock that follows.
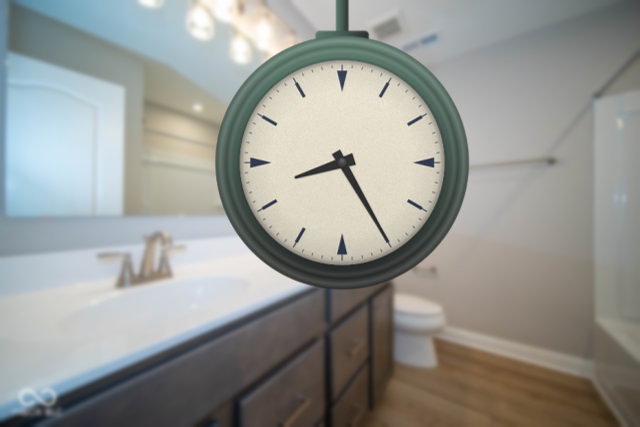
8:25
